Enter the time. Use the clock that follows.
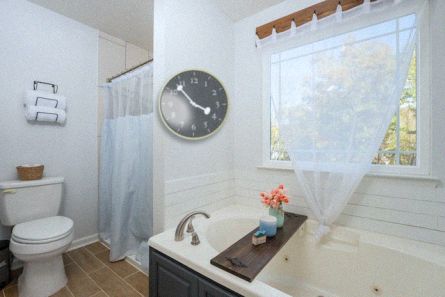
3:53
